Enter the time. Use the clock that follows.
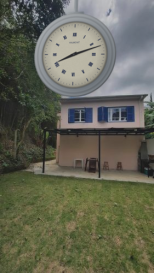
8:12
